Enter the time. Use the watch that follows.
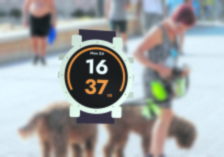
16:37
